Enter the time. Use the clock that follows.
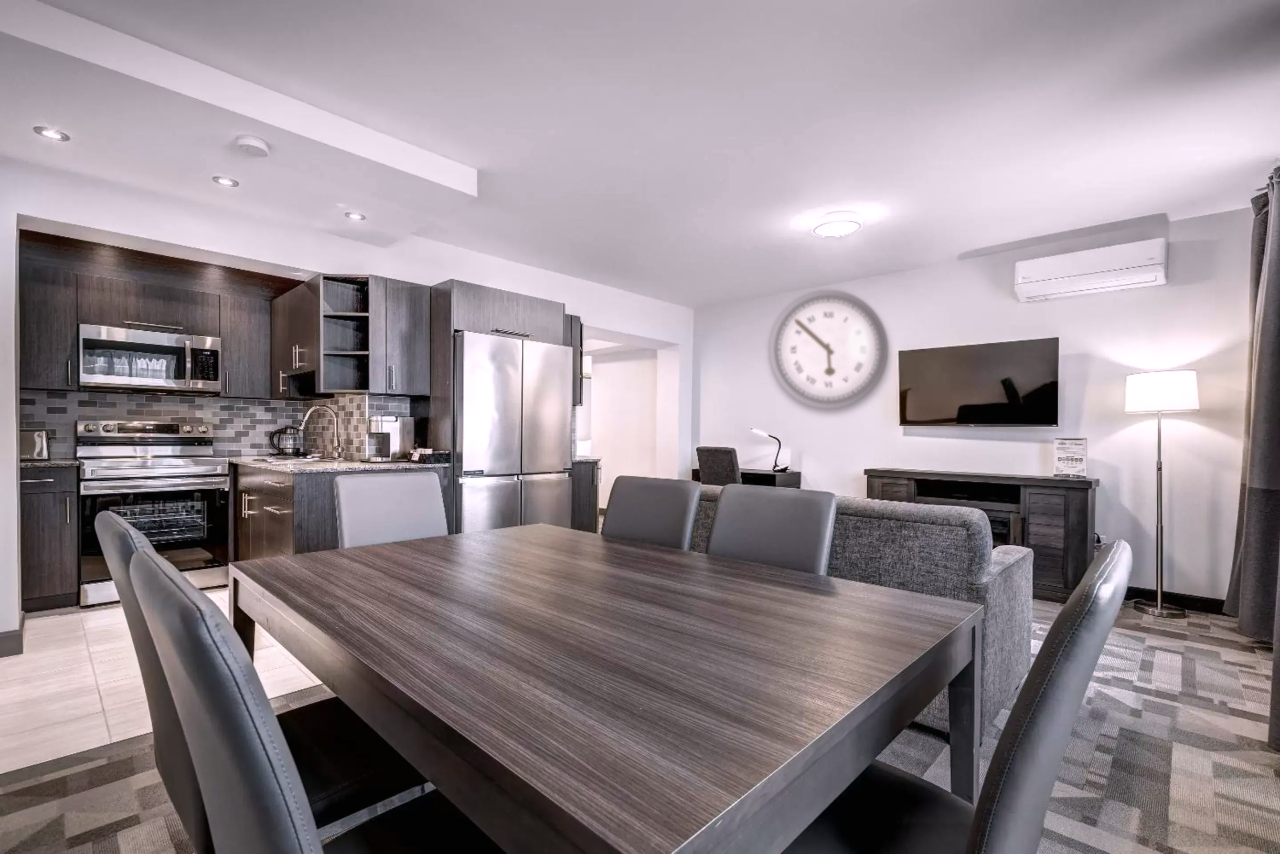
5:52
